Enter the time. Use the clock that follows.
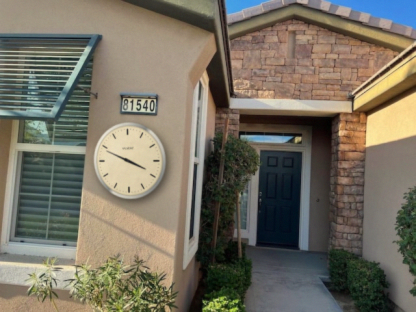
3:49
